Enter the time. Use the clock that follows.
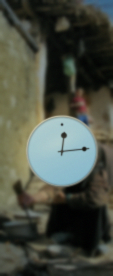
12:14
